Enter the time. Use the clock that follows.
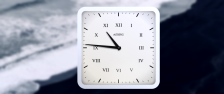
10:46
